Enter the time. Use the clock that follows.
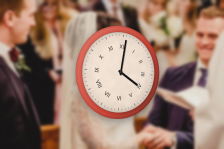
4:01
